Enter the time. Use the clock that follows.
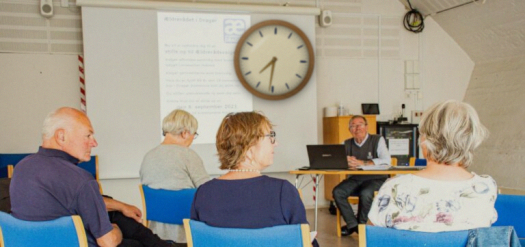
7:31
